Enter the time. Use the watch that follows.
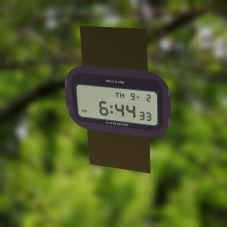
6:44:33
